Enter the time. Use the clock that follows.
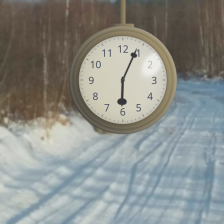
6:04
